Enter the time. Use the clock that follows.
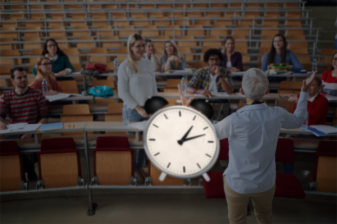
1:12
